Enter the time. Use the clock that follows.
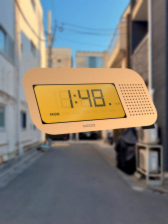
1:48
